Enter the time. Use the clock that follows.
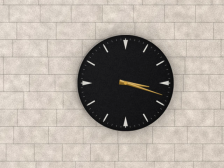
3:18
